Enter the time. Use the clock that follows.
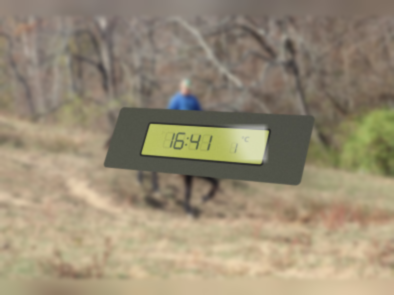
16:41
